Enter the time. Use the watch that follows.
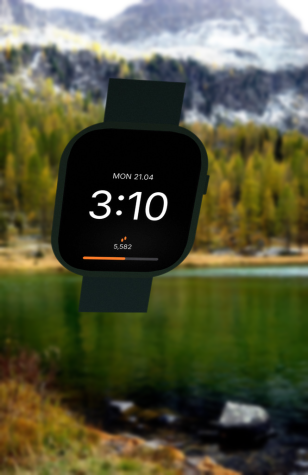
3:10
